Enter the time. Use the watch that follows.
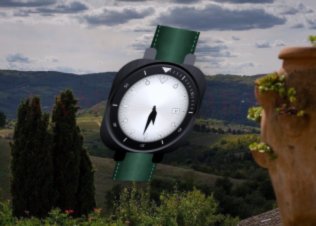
5:31
